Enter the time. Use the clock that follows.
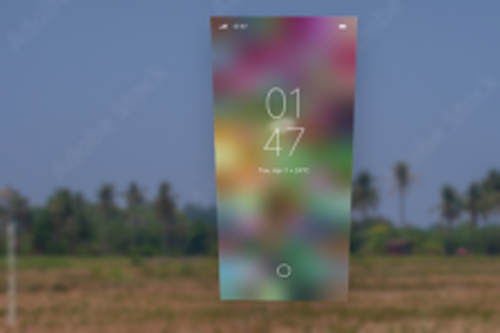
1:47
